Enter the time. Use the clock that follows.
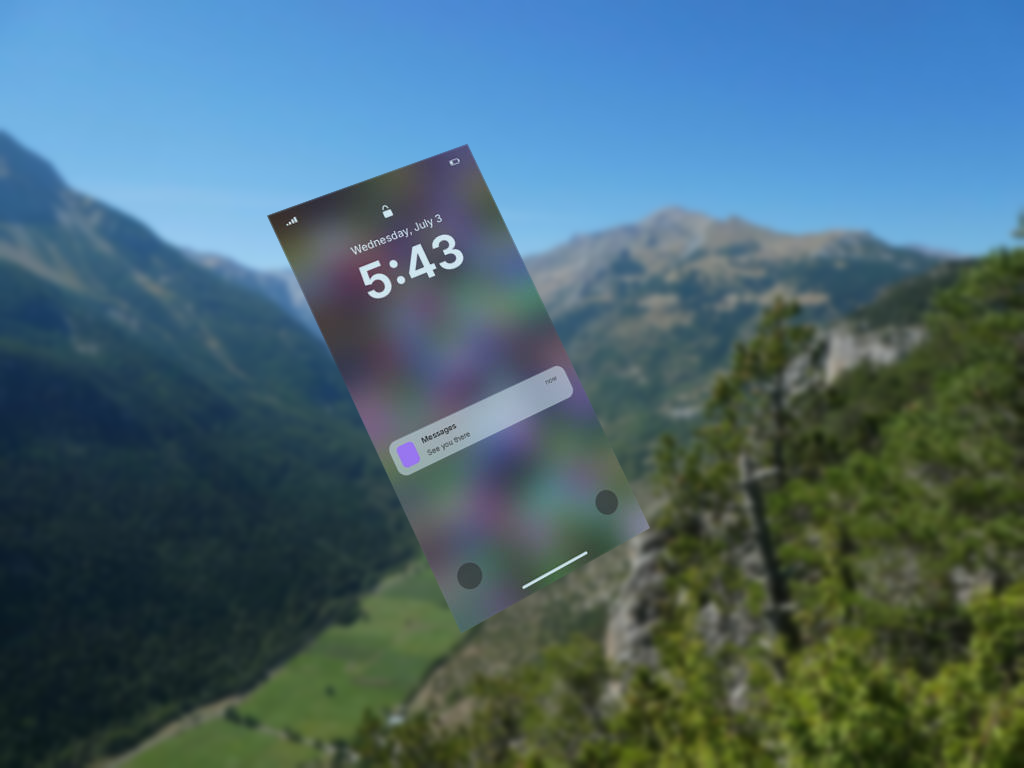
5:43
